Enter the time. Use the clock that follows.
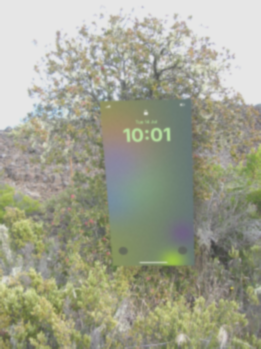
10:01
